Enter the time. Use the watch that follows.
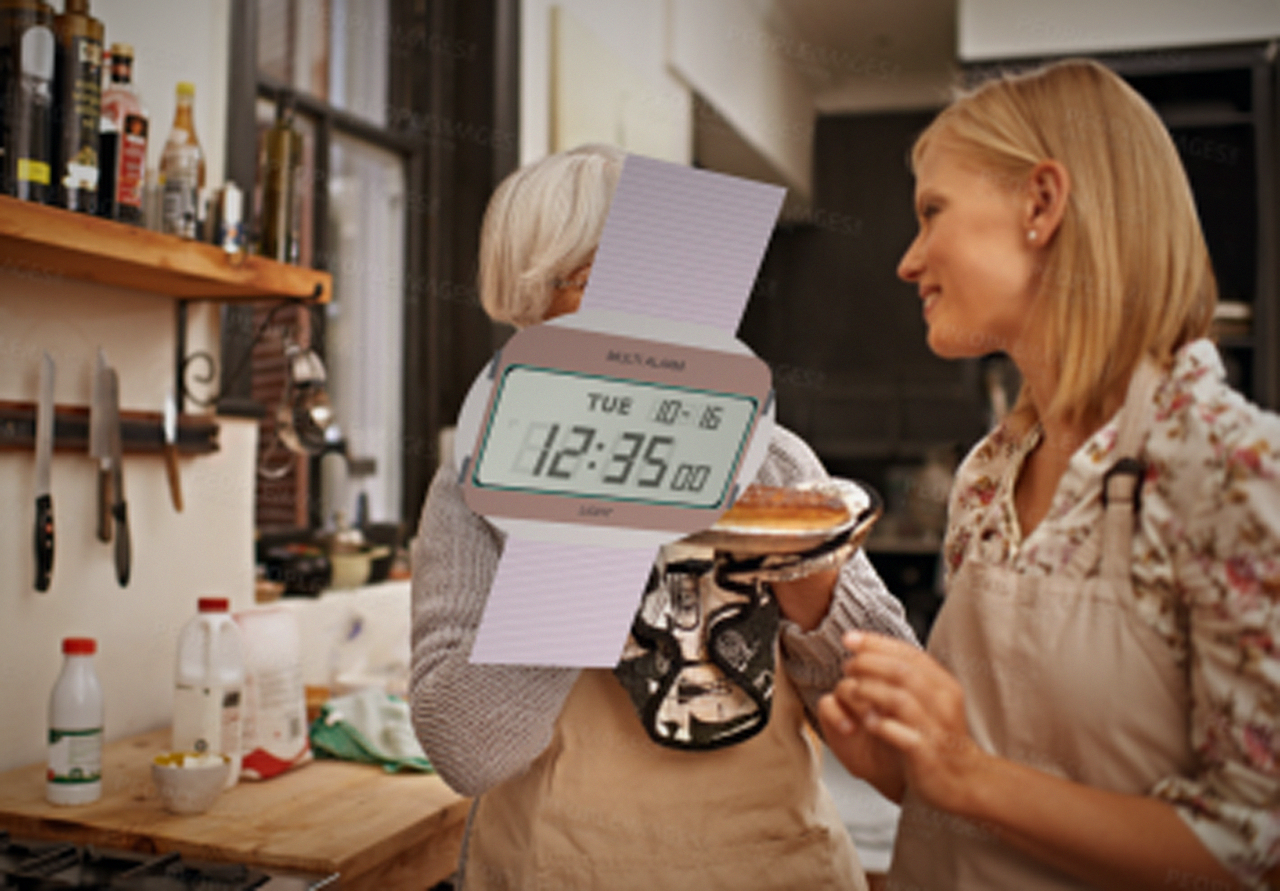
12:35:00
